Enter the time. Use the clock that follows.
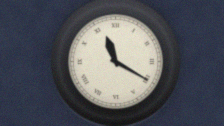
11:20
